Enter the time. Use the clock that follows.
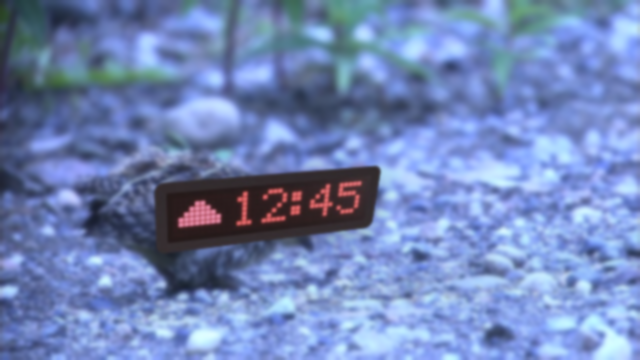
12:45
